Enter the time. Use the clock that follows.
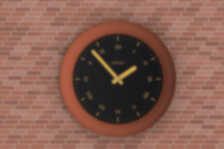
1:53
